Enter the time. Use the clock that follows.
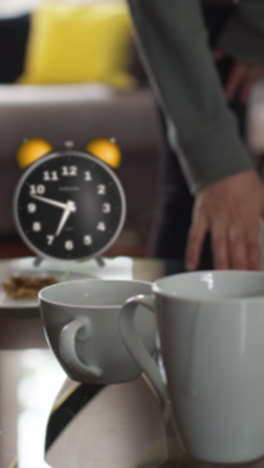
6:48
